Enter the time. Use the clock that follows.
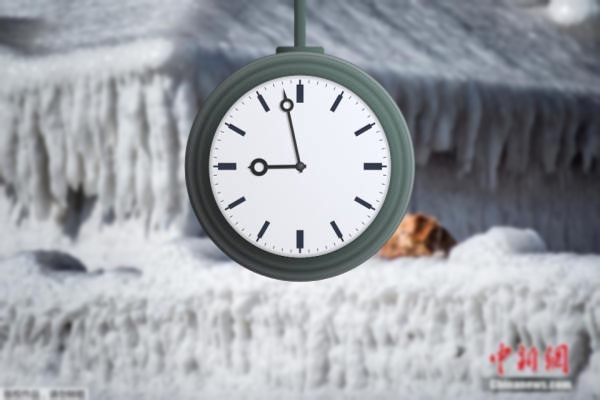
8:58
